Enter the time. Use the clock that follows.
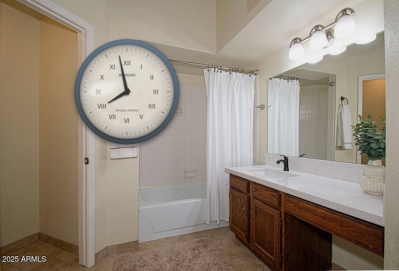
7:58
